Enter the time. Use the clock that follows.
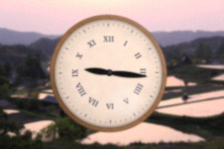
9:16
